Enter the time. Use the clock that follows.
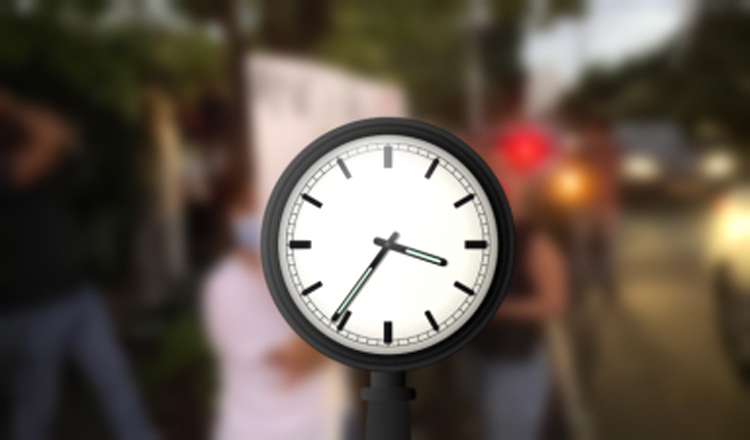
3:36
